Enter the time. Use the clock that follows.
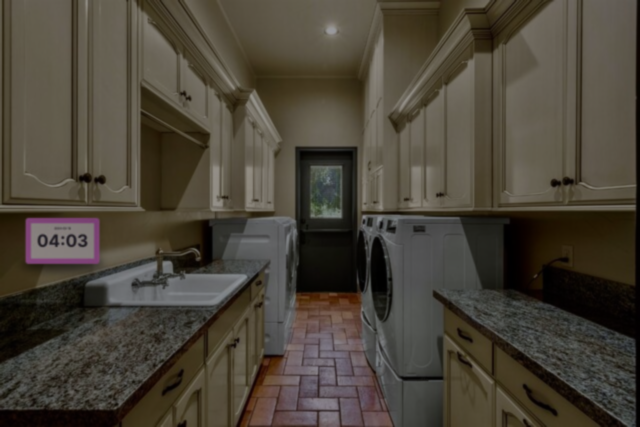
4:03
